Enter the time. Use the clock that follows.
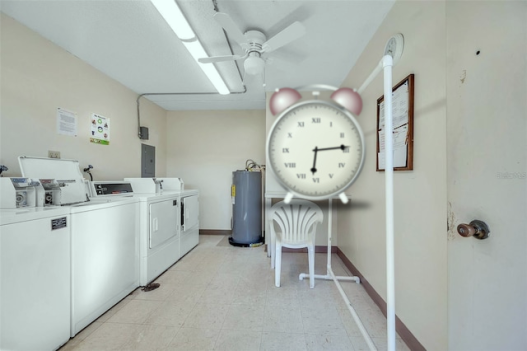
6:14
